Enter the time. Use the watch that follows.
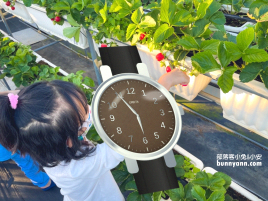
5:55
